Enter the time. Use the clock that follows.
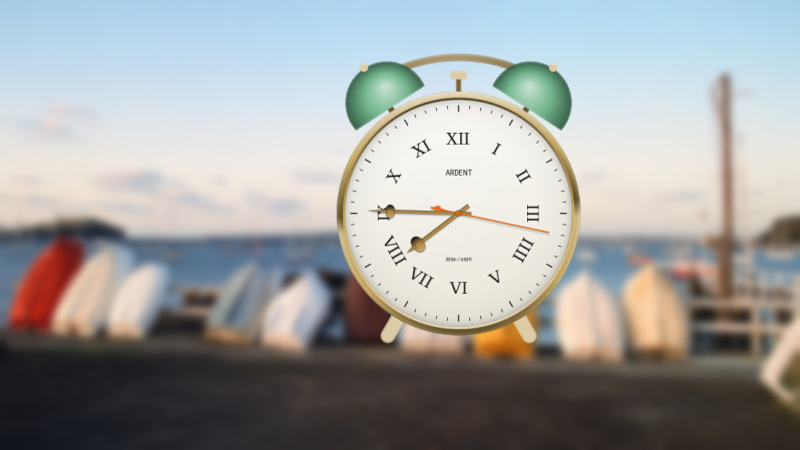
7:45:17
